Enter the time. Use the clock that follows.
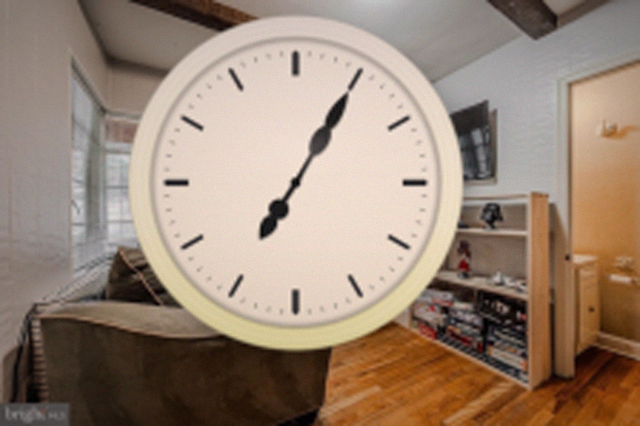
7:05
